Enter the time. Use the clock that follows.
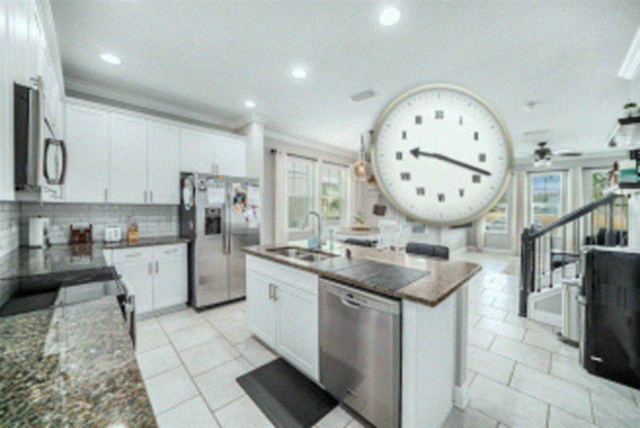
9:18
